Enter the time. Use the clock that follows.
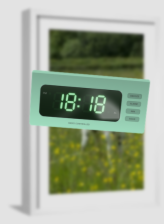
18:18
